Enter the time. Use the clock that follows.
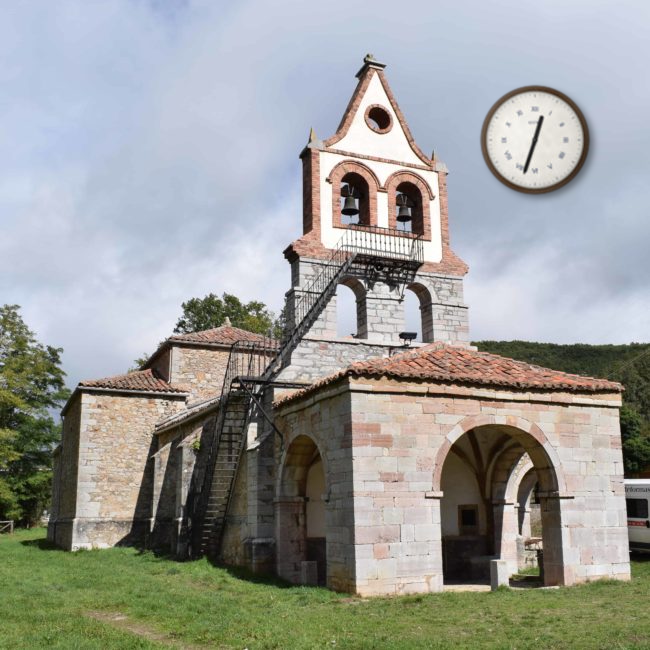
12:33
